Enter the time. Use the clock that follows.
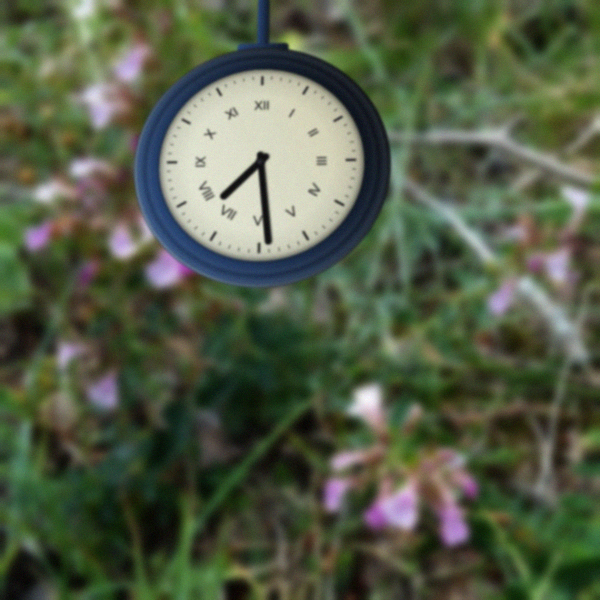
7:29
